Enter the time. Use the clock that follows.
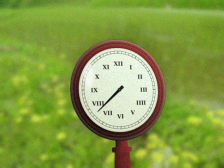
7:38
